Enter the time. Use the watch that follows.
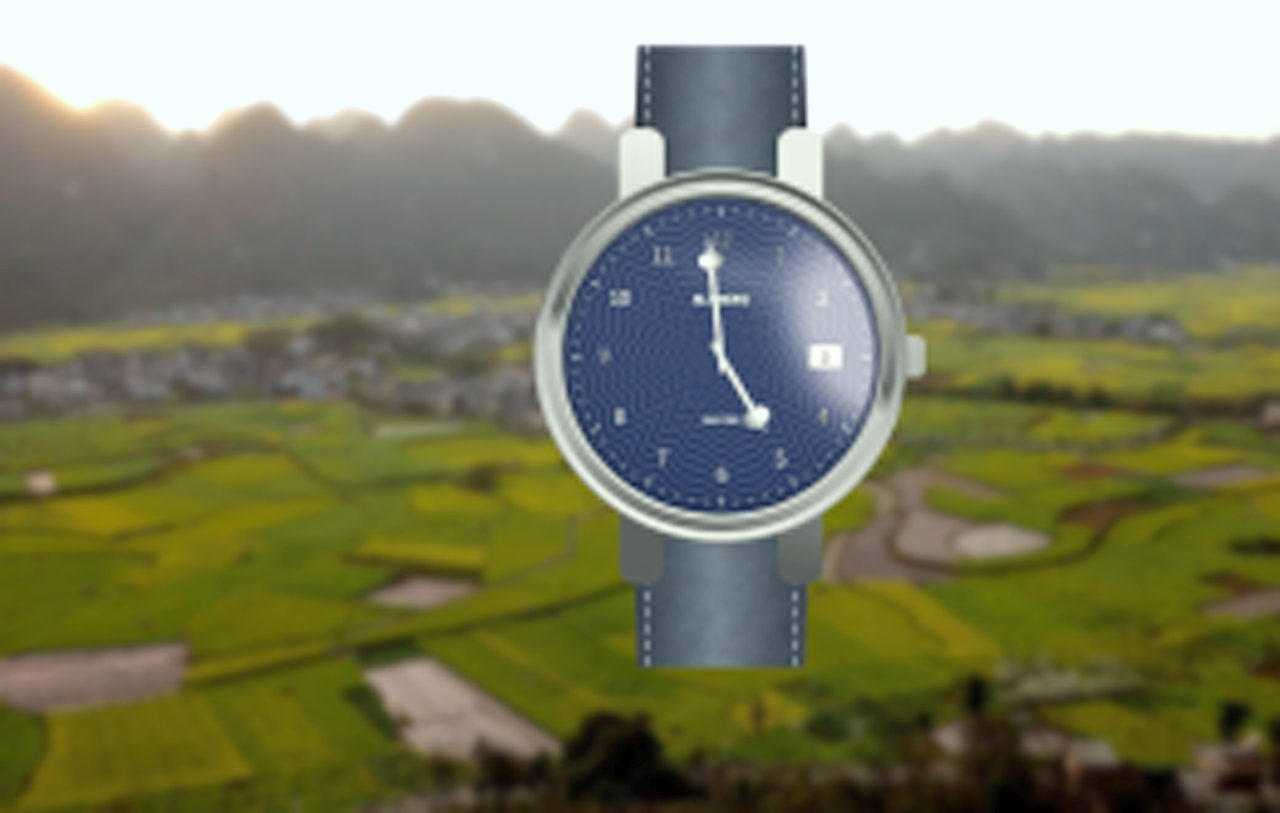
4:59
